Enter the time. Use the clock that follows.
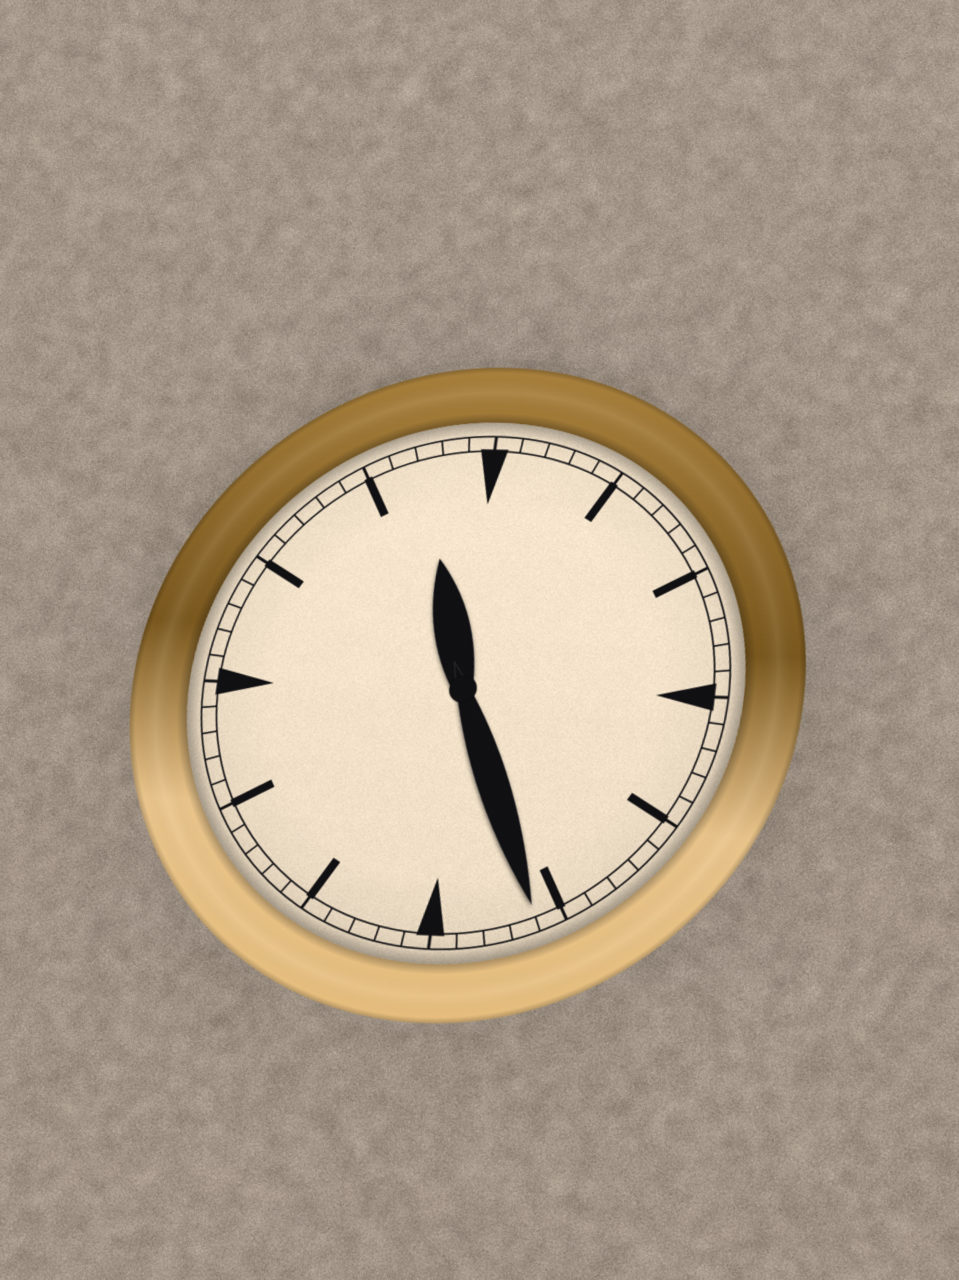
11:26
